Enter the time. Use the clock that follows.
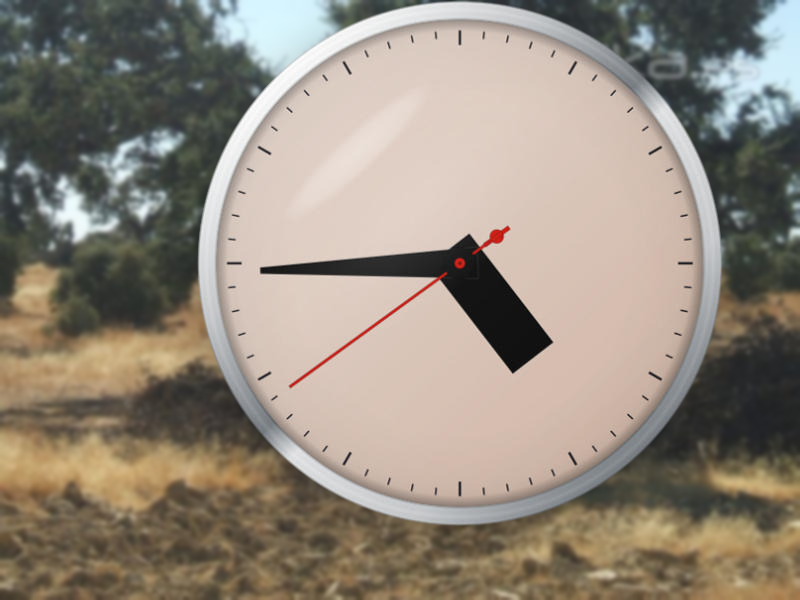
4:44:39
